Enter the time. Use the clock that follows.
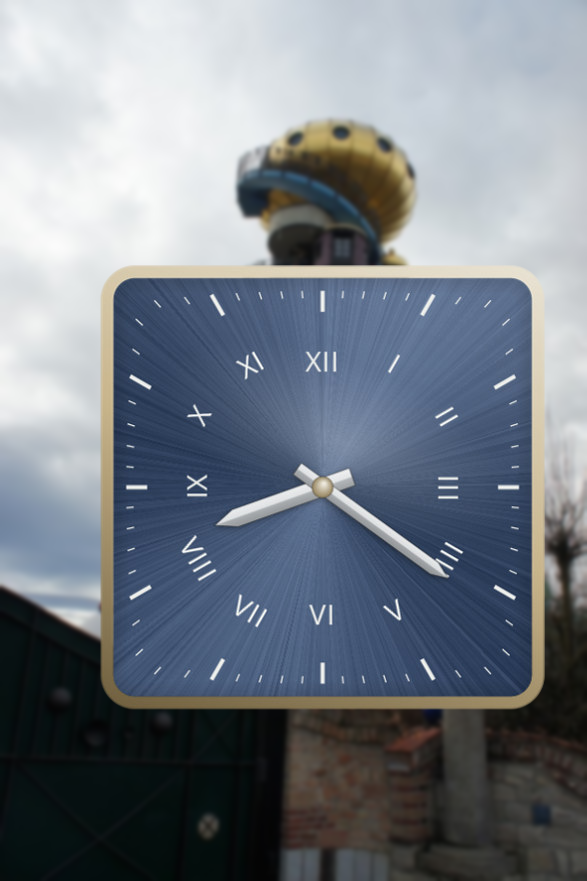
8:21
